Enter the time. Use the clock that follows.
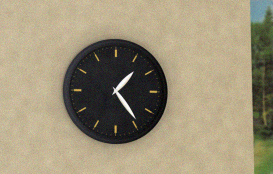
1:24
